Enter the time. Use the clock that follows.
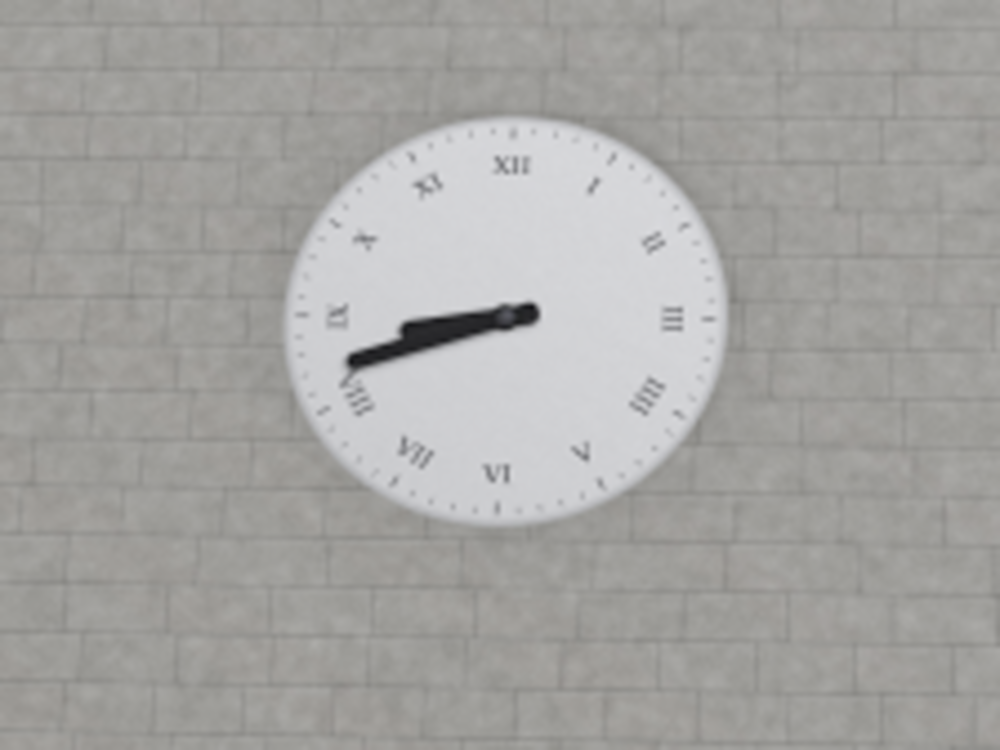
8:42
